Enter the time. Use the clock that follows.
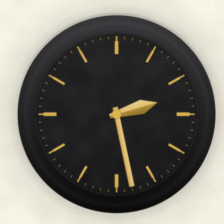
2:28
